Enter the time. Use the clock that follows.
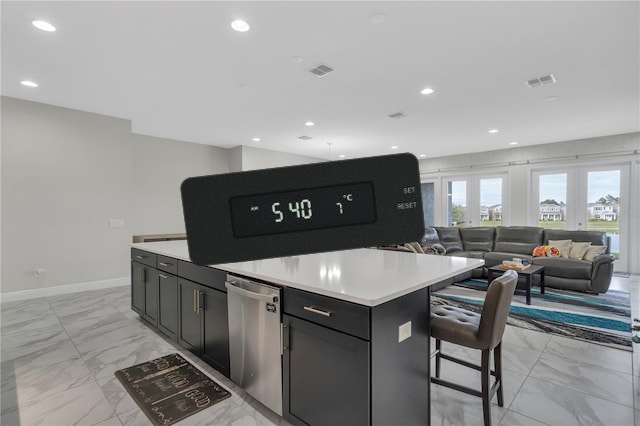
5:40
